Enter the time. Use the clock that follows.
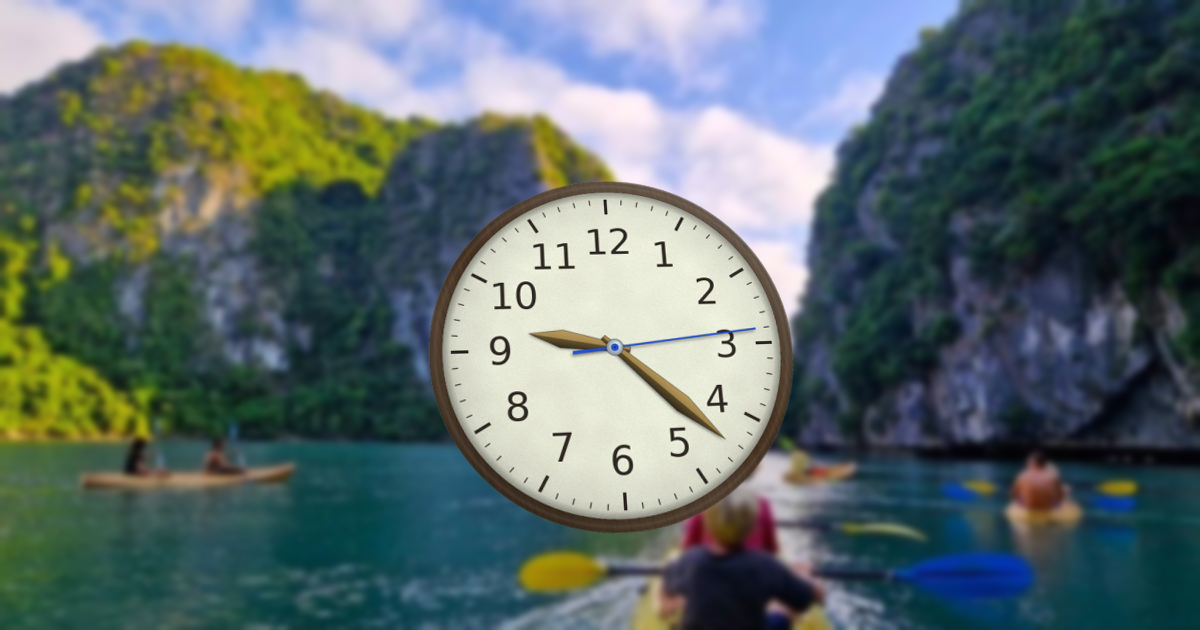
9:22:14
